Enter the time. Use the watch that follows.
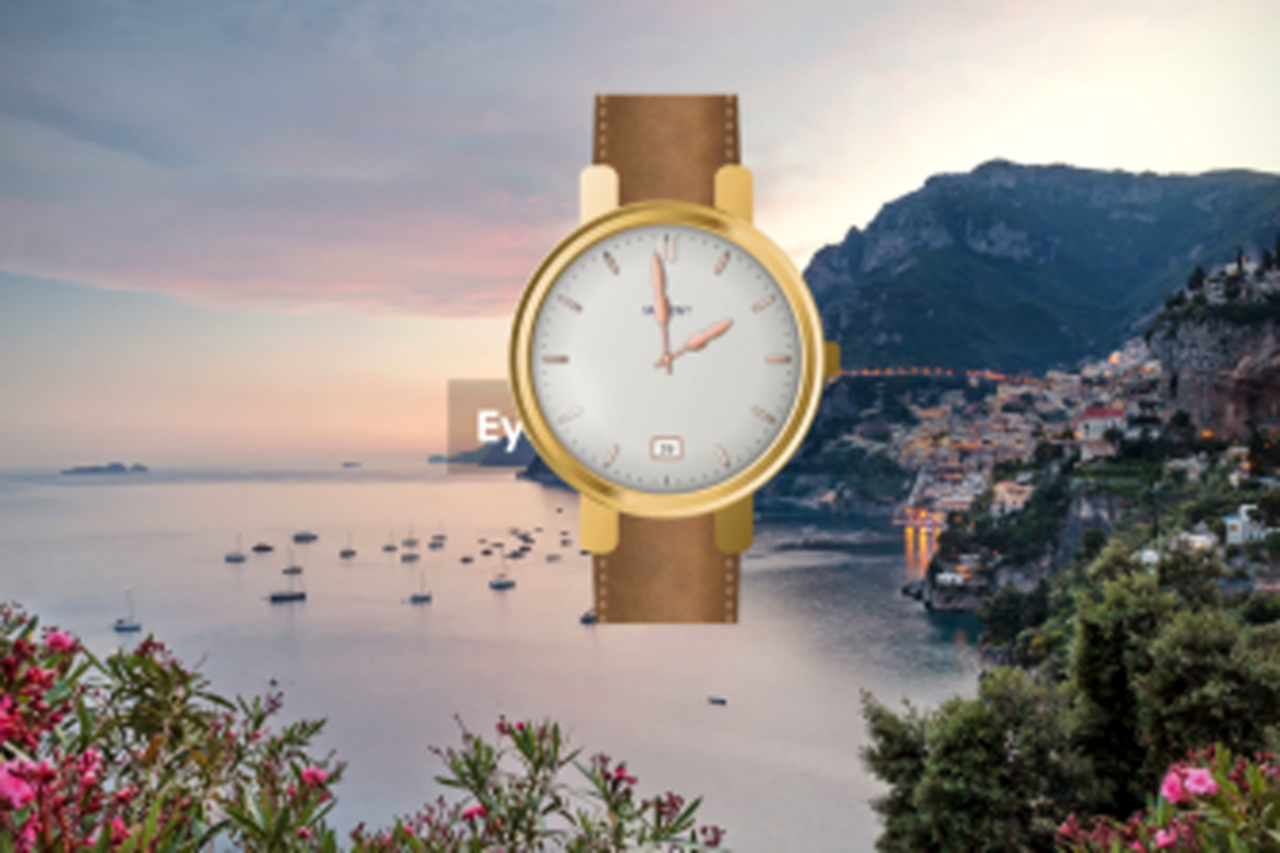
1:59
